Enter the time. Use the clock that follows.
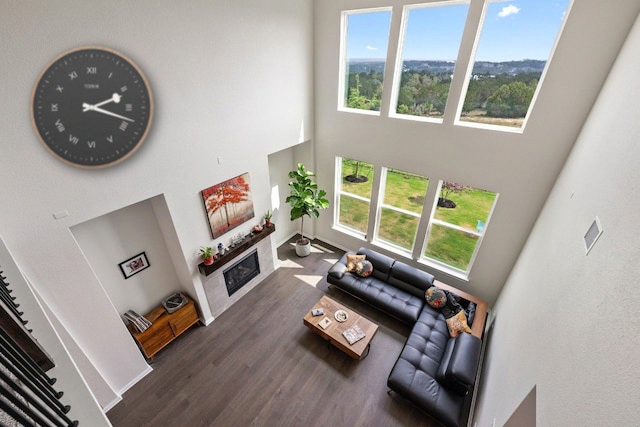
2:18
